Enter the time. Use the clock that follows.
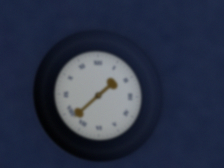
1:38
